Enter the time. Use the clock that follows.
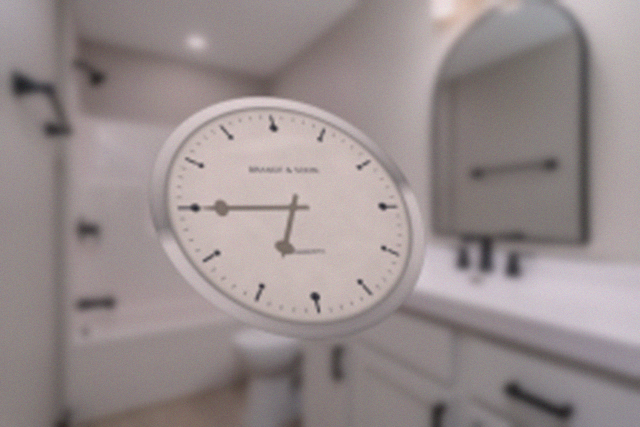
6:45
